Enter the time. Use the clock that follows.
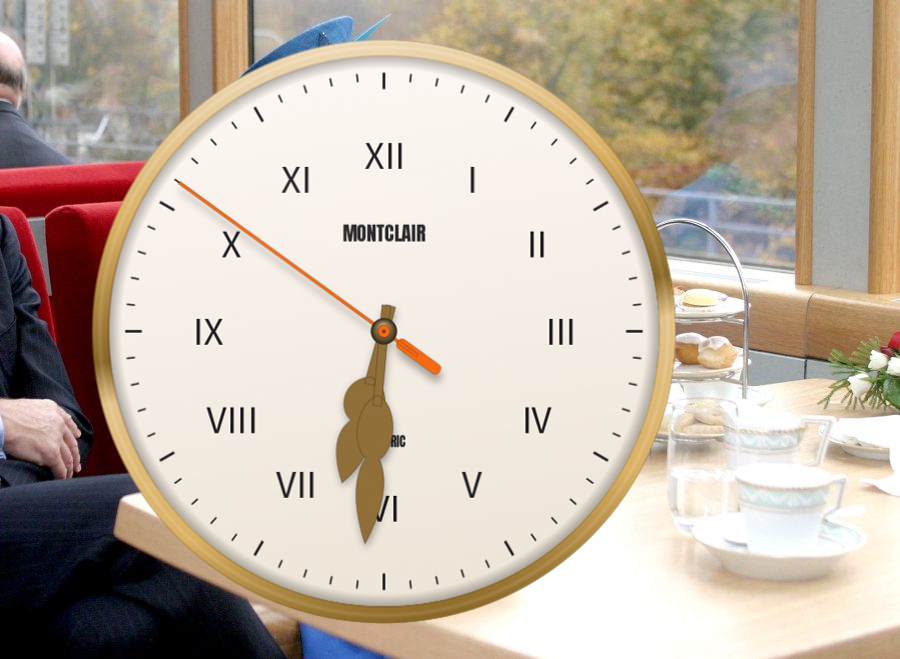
6:30:51
